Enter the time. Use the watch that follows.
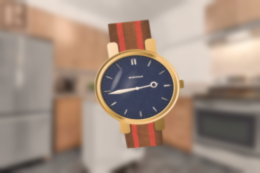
2:44
